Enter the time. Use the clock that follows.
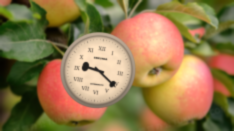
9:21
